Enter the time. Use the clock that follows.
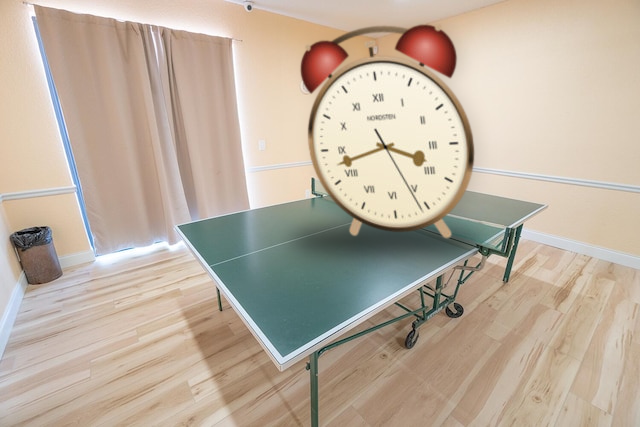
3:42:26
